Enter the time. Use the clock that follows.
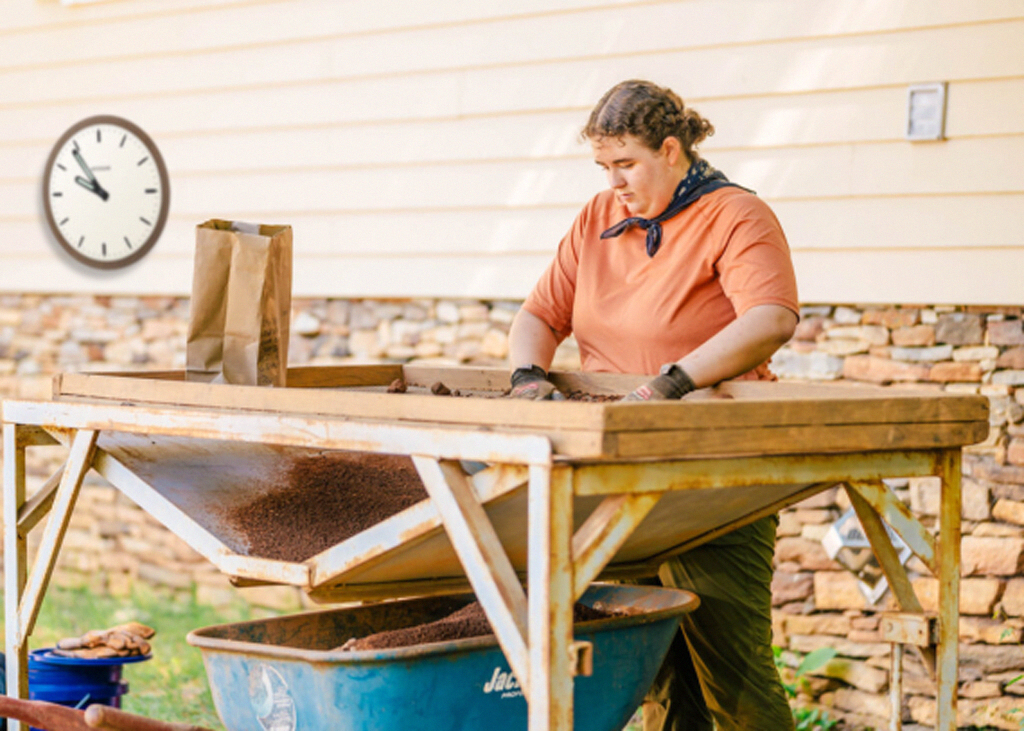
9:54
